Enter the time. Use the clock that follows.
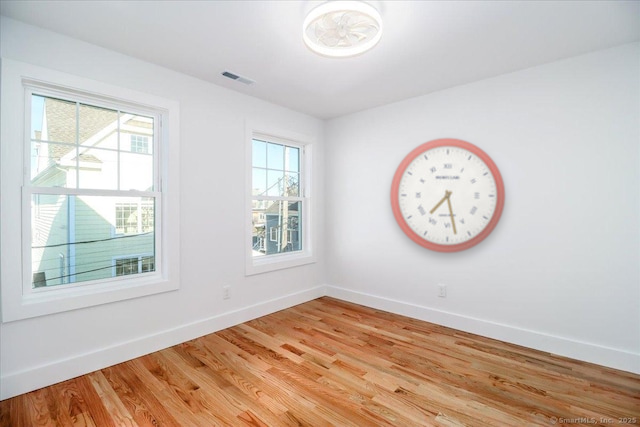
7:28
